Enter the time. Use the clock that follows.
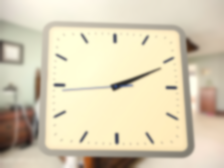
2:10:44
